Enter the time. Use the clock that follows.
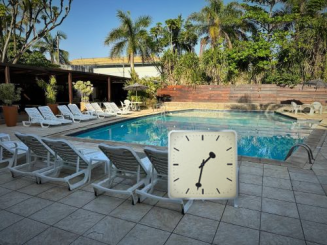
1:32
